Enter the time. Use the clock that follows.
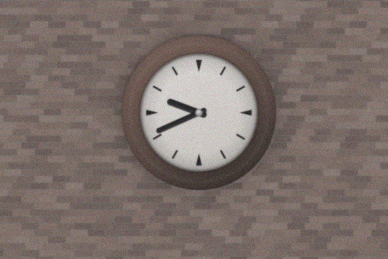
9:41
